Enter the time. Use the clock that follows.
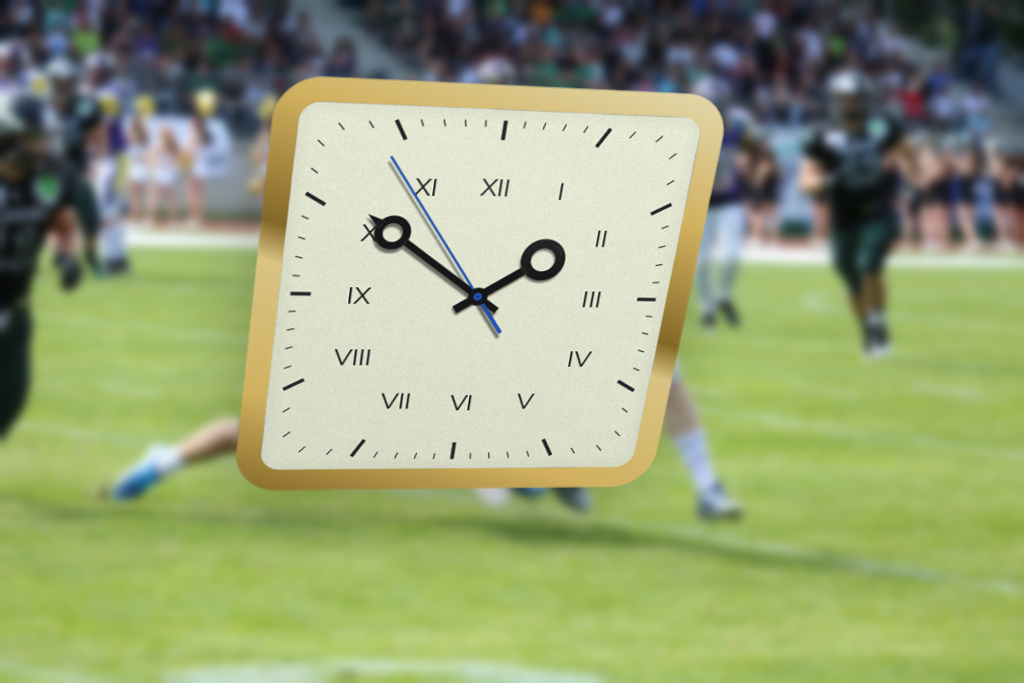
1:50:54
